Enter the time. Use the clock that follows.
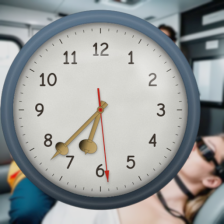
6:37:29
